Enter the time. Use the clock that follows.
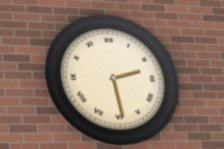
2:29
